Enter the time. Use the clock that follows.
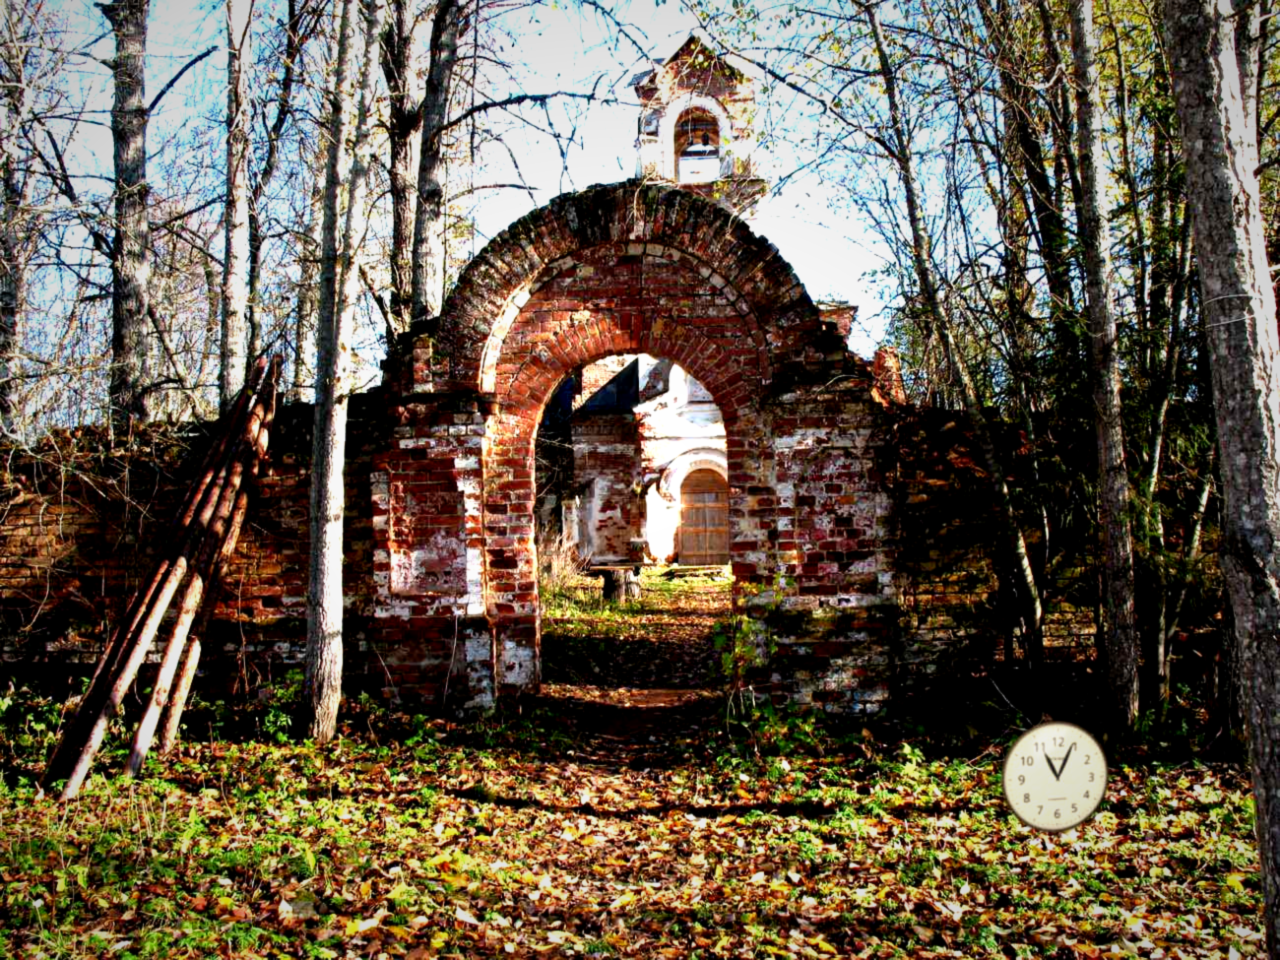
11:04
